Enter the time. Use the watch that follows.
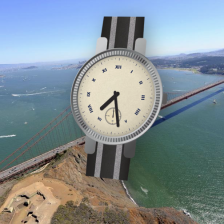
7:28
